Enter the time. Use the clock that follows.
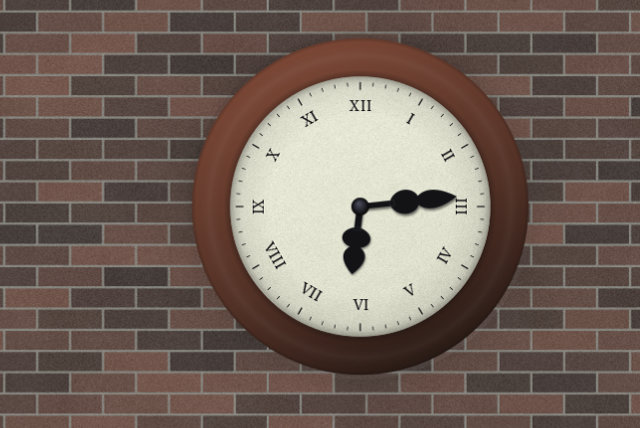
6:14
